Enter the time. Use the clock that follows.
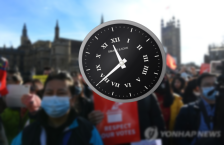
11:40
